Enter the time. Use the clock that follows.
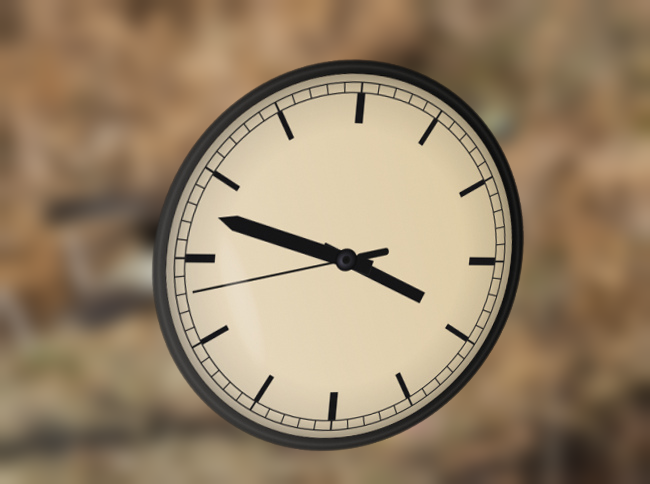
3:47:43
